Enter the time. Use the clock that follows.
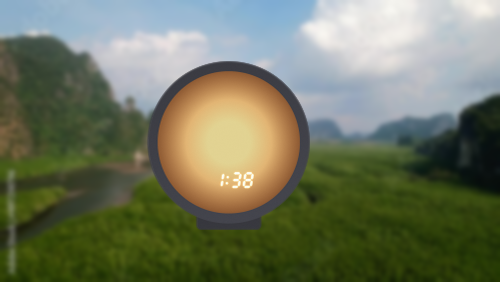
1:38
